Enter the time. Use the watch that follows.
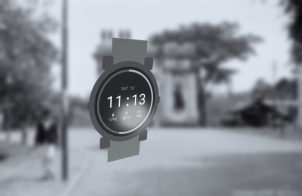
11:13
